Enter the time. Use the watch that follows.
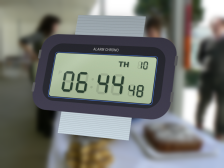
6:44:48
